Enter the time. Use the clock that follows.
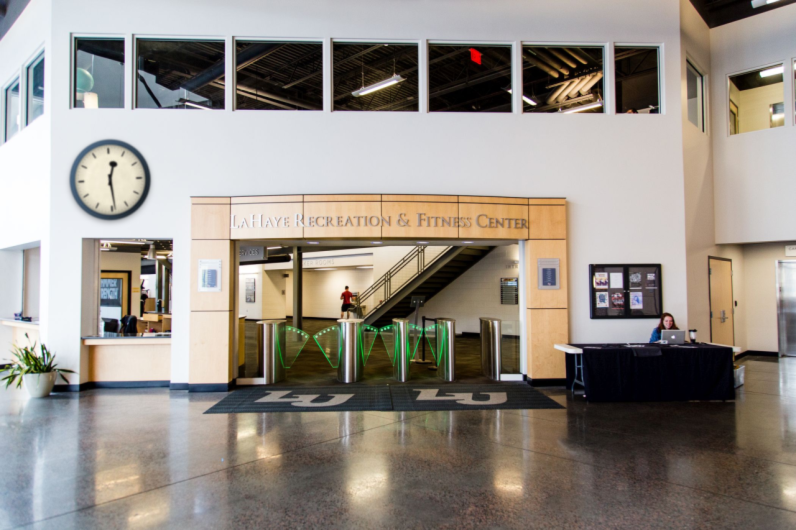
12:29
